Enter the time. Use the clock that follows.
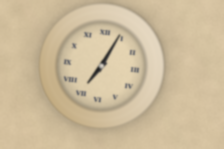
7:04
